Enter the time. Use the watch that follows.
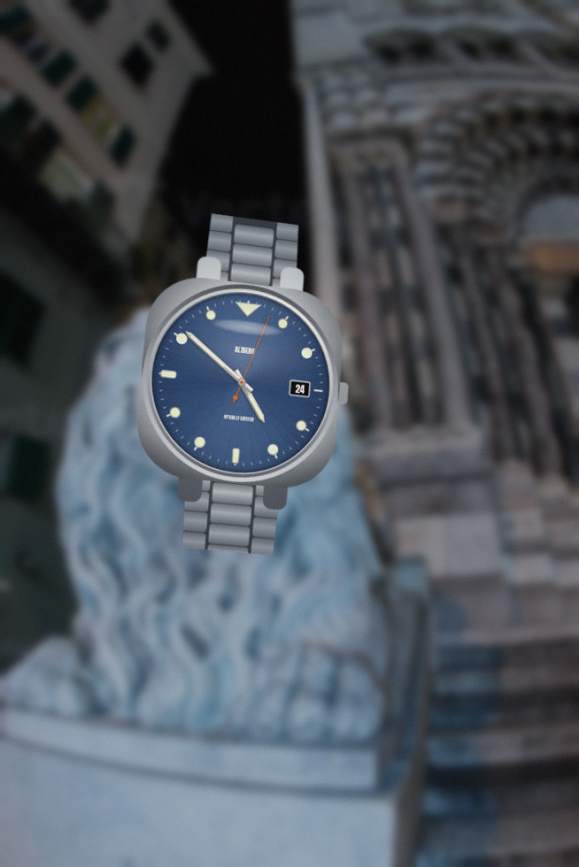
4:51:03
